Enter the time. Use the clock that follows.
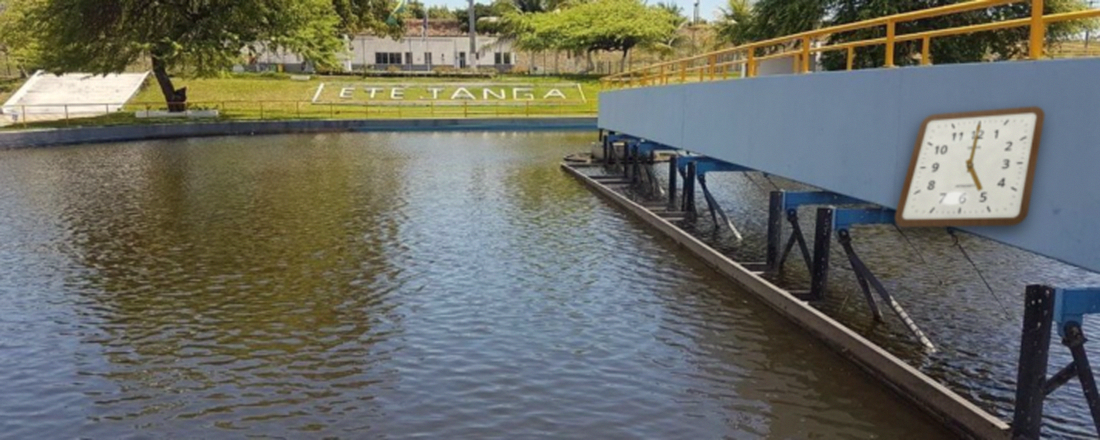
5:00
